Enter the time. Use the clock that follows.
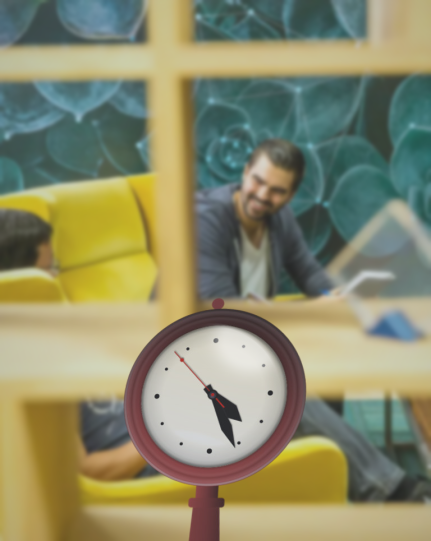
4:25:53
